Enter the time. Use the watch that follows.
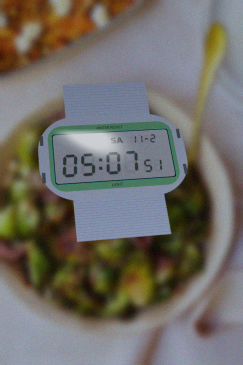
5:07:51
